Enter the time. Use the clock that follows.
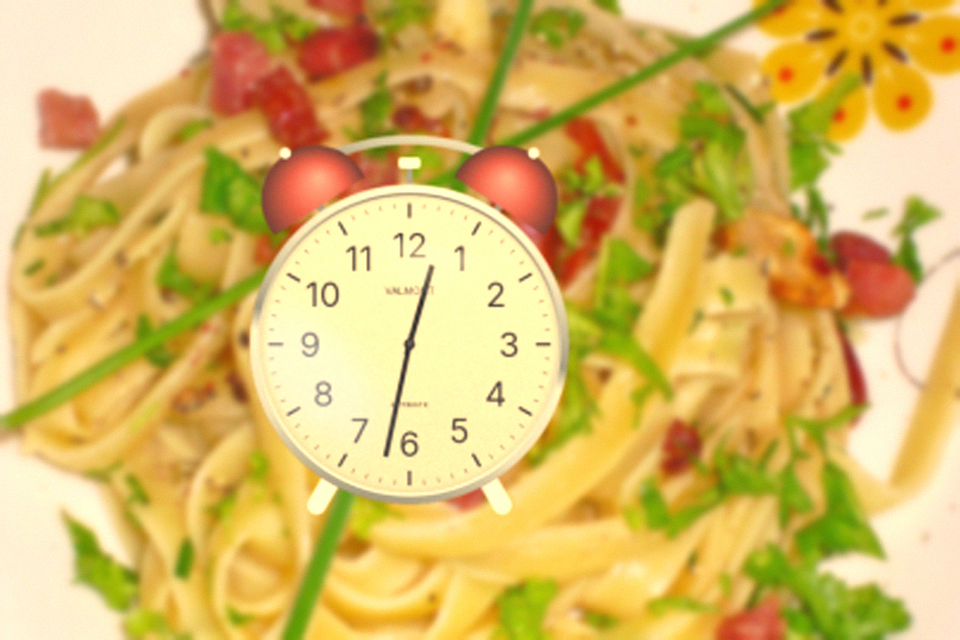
12:32
